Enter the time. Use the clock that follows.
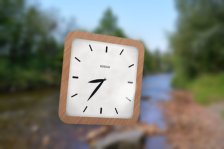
8:36
